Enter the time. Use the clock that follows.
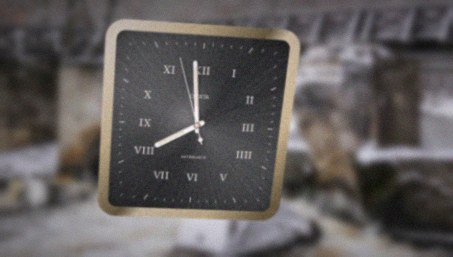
7:58:57
